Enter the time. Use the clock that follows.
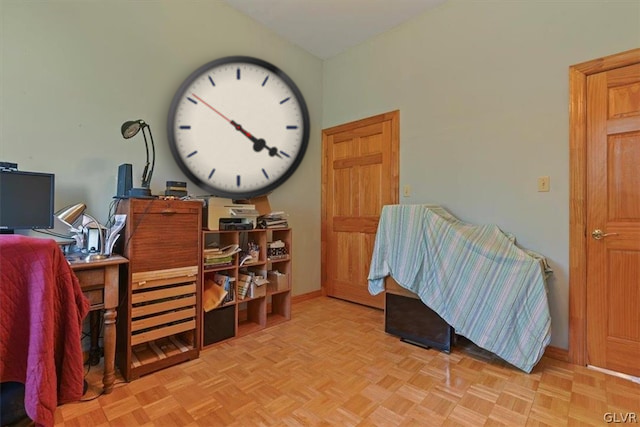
4:20:51
